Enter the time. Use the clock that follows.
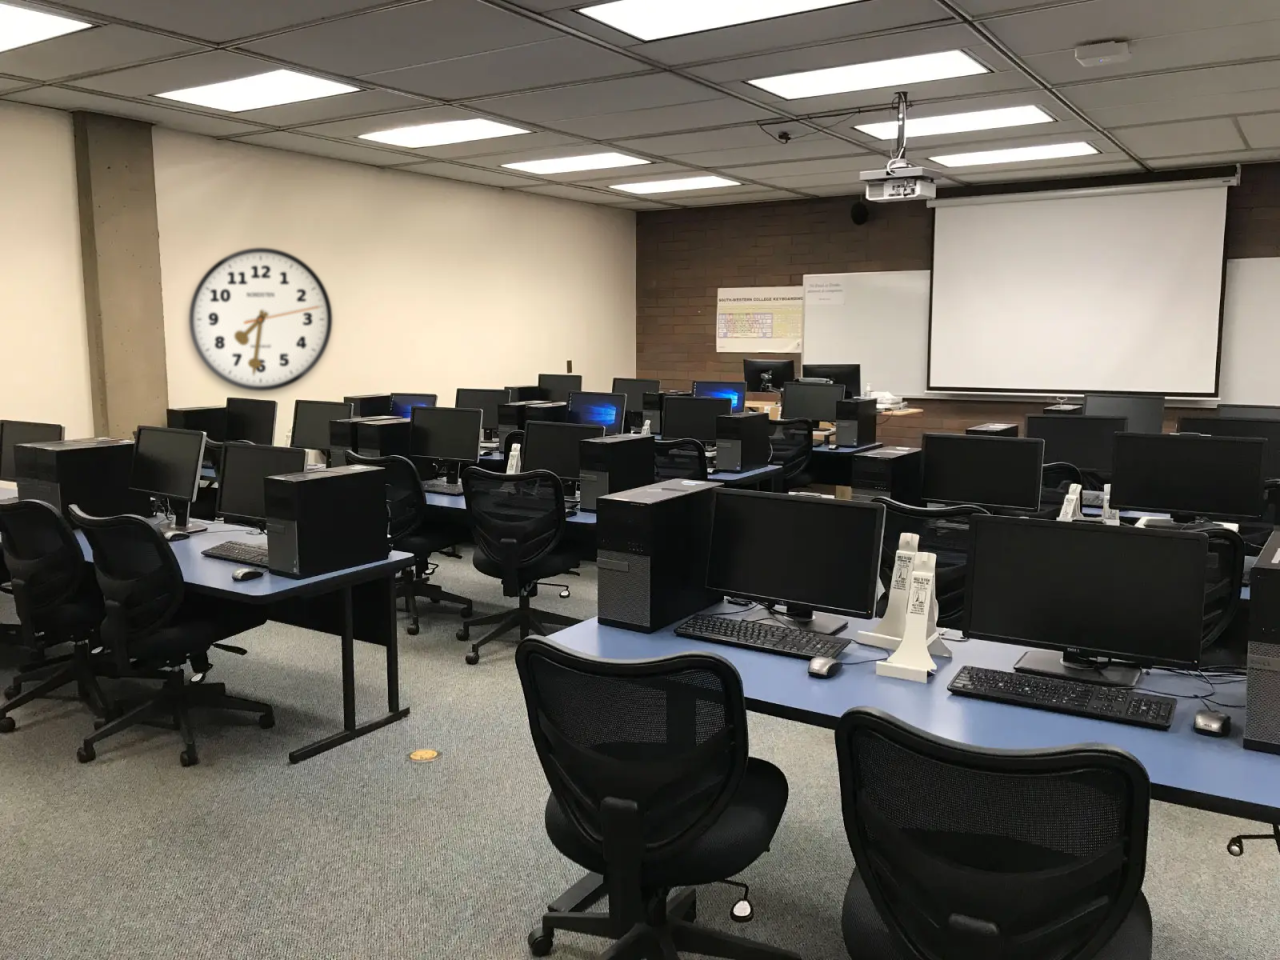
7:31:13
